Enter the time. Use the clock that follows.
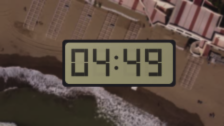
4:49
